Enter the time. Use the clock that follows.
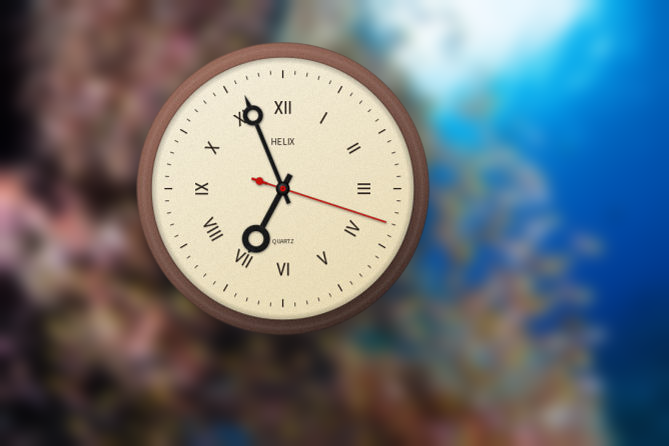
6:56:18
